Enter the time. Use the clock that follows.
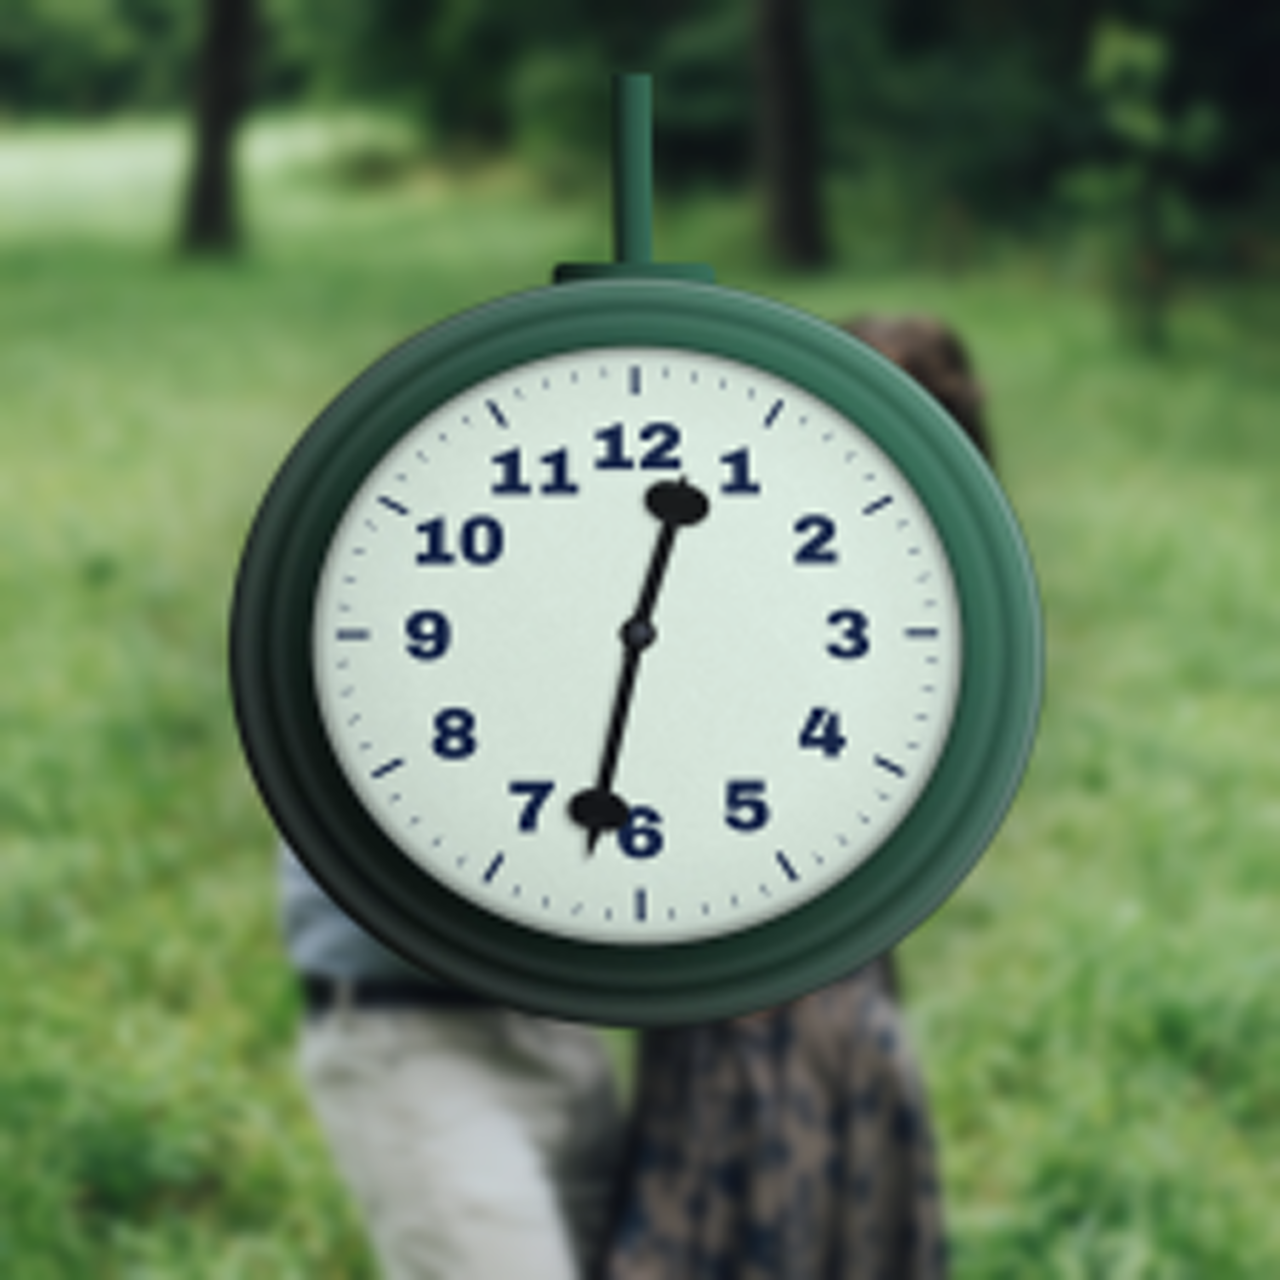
12:32
